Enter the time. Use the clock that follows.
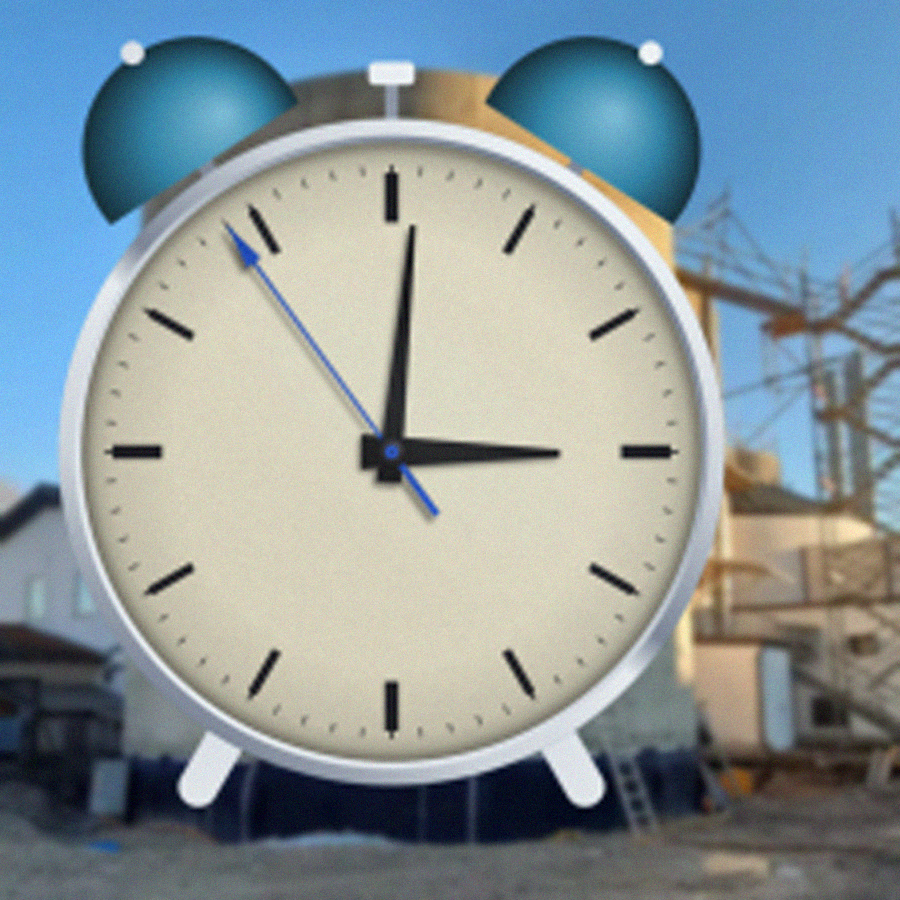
3:00:54
